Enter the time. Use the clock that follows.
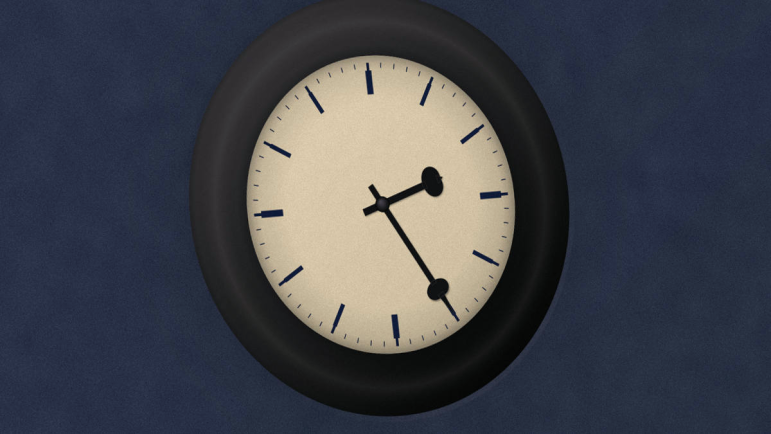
2:25
